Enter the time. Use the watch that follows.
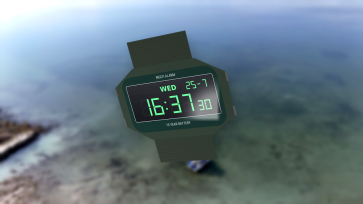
16:37:30
